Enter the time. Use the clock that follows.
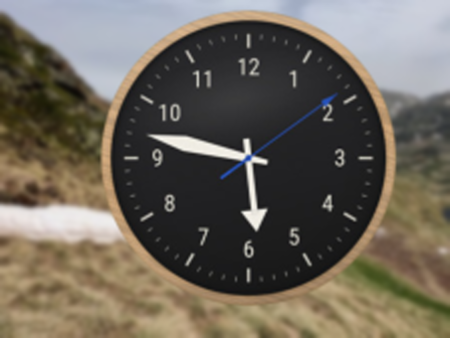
5:47:09
